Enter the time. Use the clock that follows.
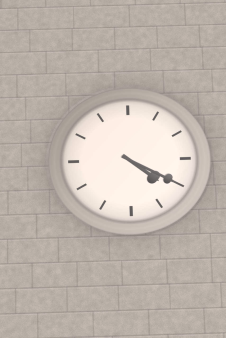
4:20
